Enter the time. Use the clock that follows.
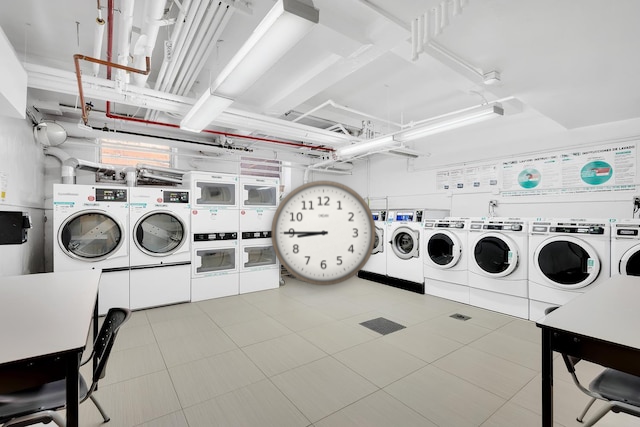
8:45
